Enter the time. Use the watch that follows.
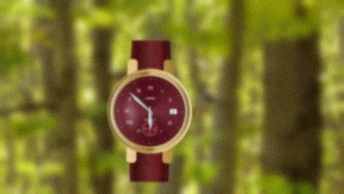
5:52
